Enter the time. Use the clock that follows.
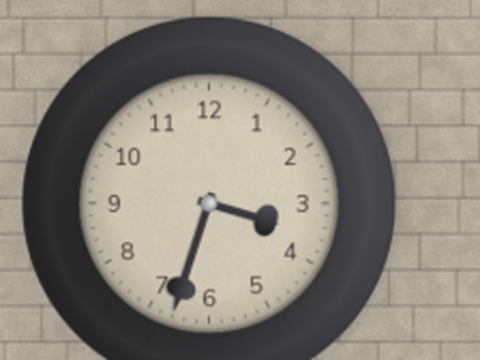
3:33
